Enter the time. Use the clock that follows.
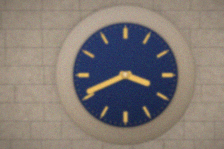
3:41
